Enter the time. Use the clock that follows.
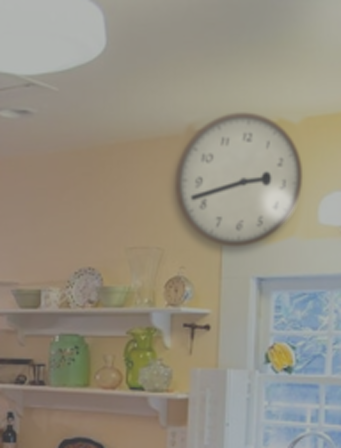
2:42
